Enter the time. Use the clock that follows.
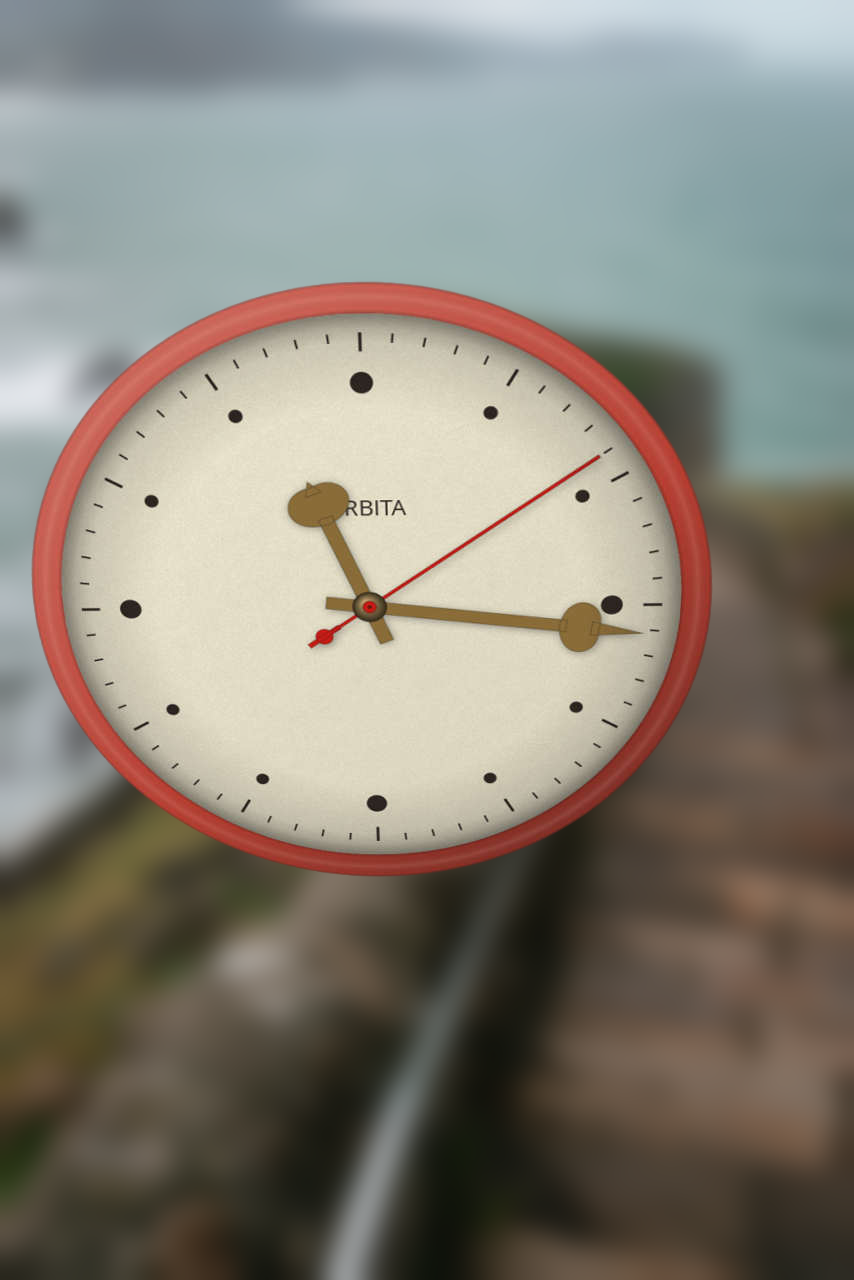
11:16:09
